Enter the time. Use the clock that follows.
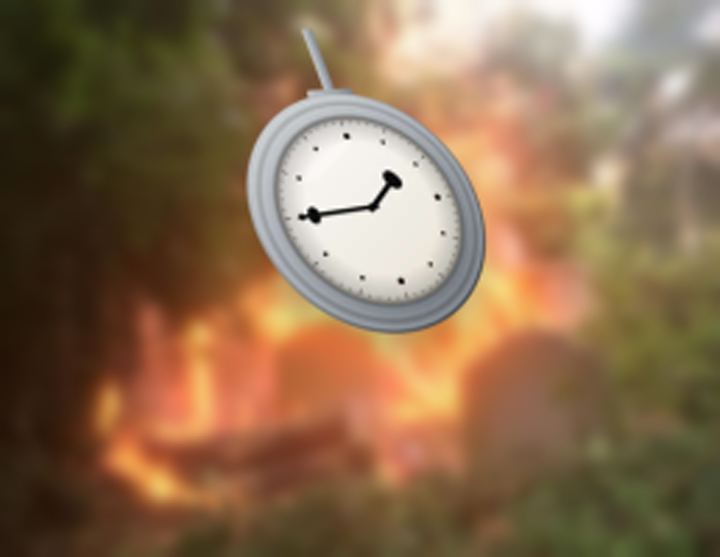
1:45
